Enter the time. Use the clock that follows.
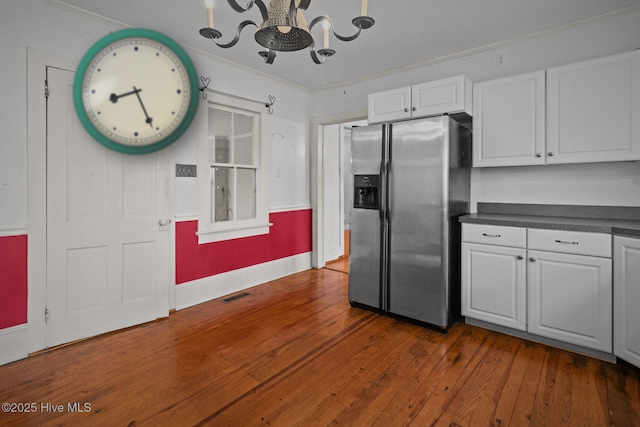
8:26
